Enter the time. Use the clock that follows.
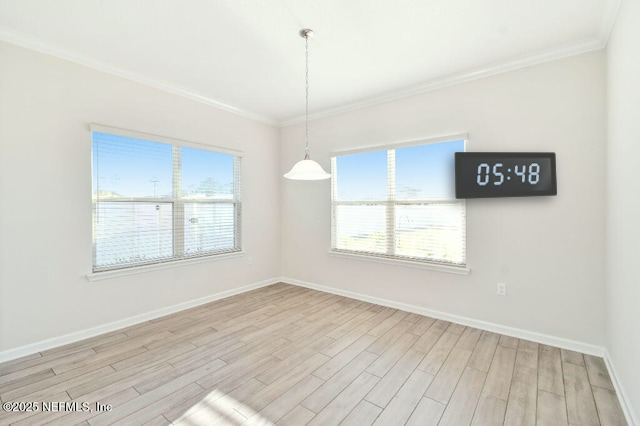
5:48
